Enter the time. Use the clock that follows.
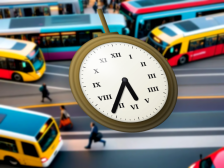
5:36
